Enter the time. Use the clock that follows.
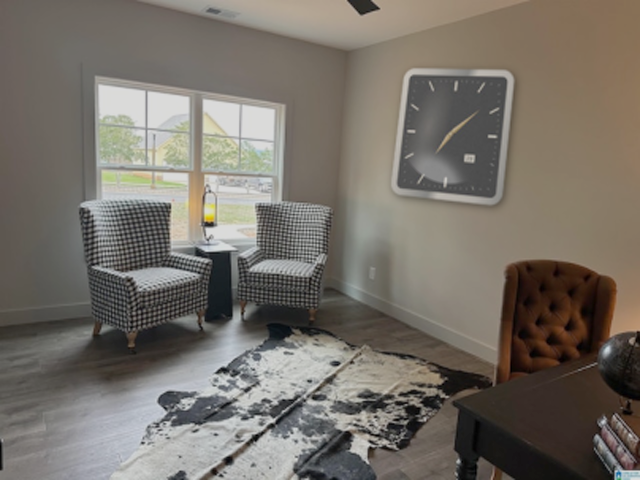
7:08
